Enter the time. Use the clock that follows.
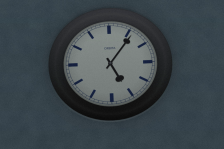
5:06
